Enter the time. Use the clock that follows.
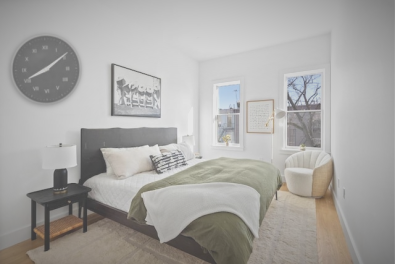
8:09
